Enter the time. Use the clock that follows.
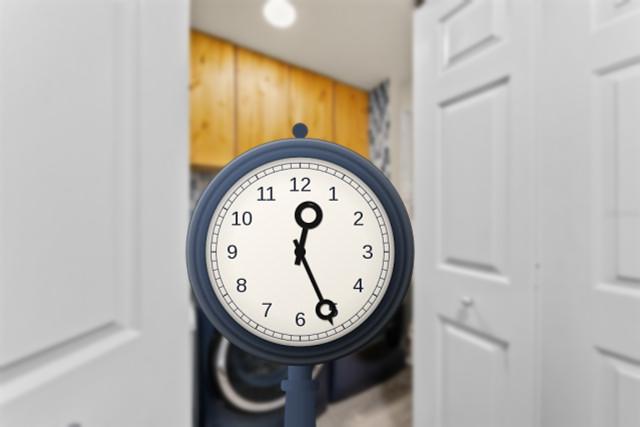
12:26
